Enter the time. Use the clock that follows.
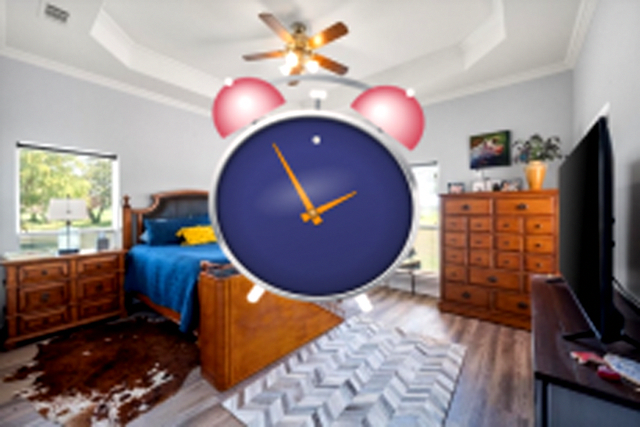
1:55
